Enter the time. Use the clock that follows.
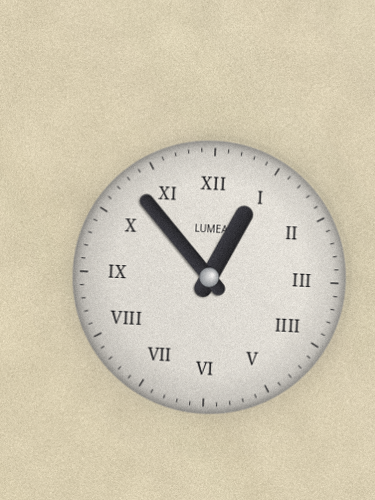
12:53
